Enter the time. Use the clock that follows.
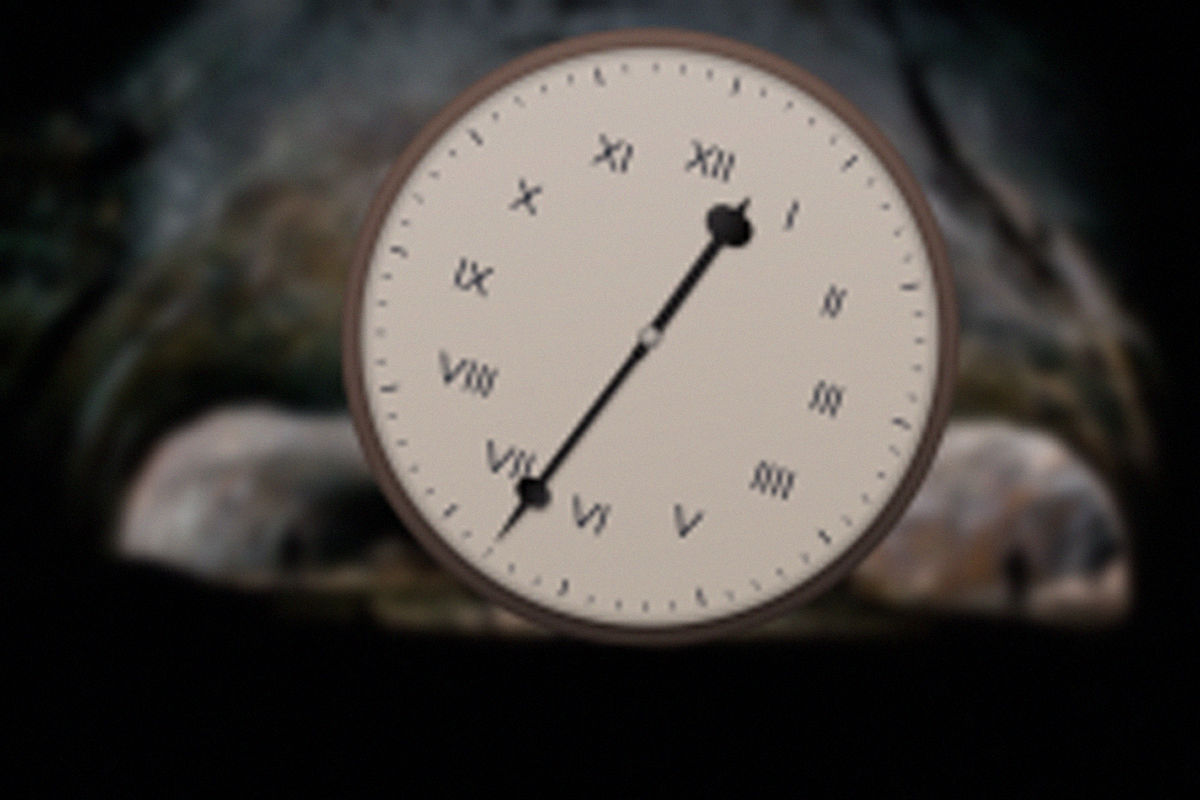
12:33
